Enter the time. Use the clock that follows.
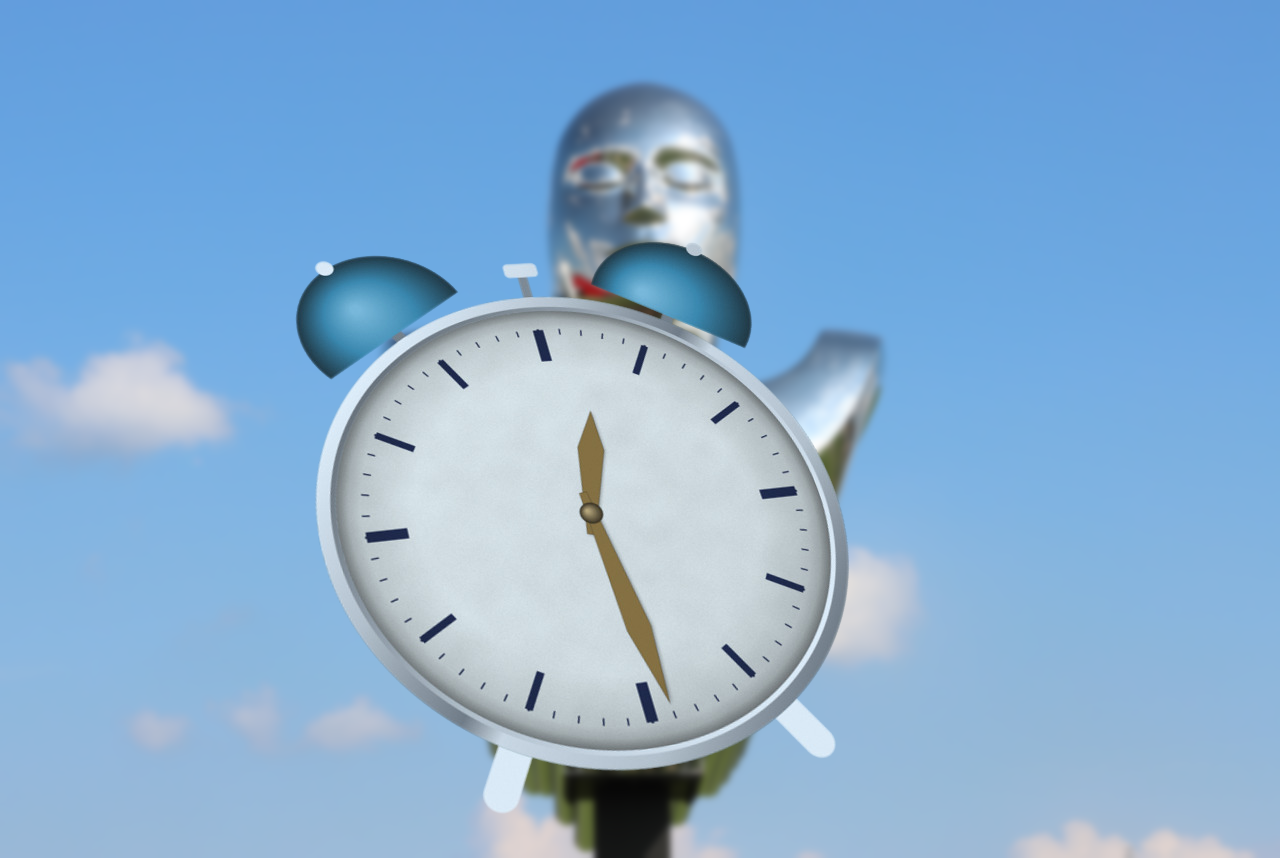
12:29
